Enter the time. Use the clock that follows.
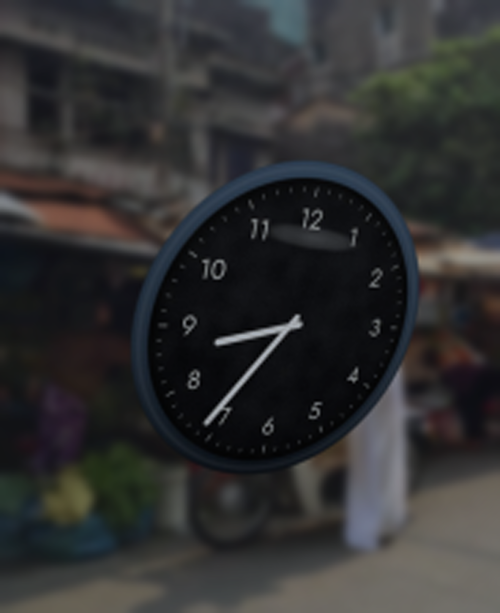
8:36
